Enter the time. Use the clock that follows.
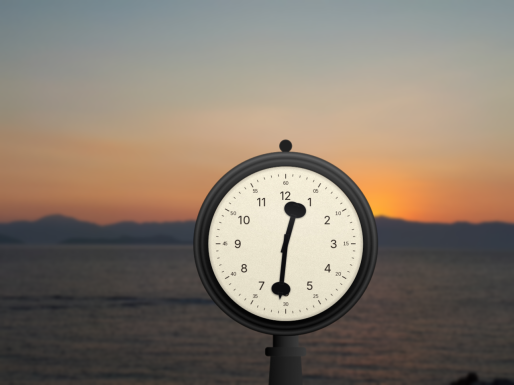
12:31
